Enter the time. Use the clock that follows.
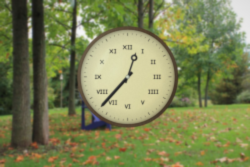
12:37
